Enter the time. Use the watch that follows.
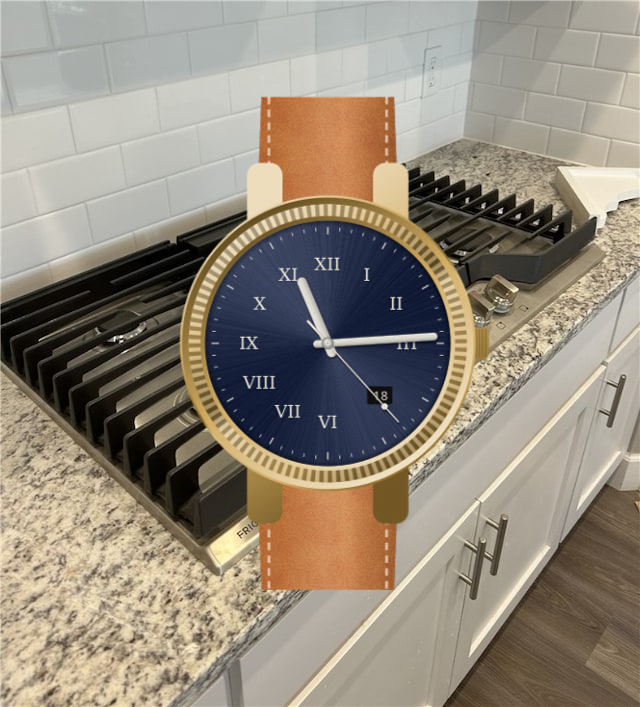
11:14:23
